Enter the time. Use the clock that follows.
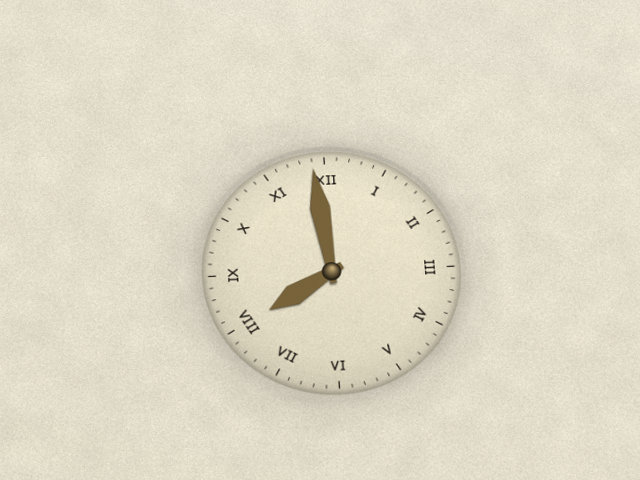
7:59
